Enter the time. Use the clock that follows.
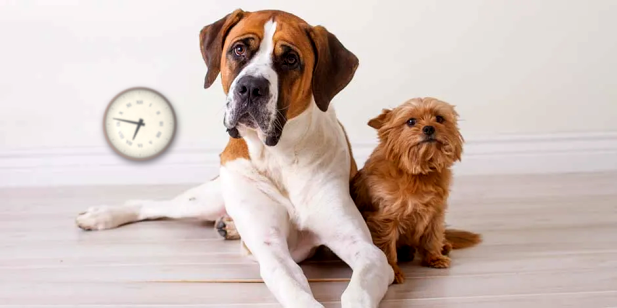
6:47
